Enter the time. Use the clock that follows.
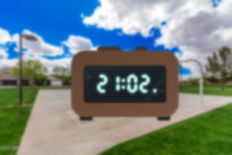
21:02
